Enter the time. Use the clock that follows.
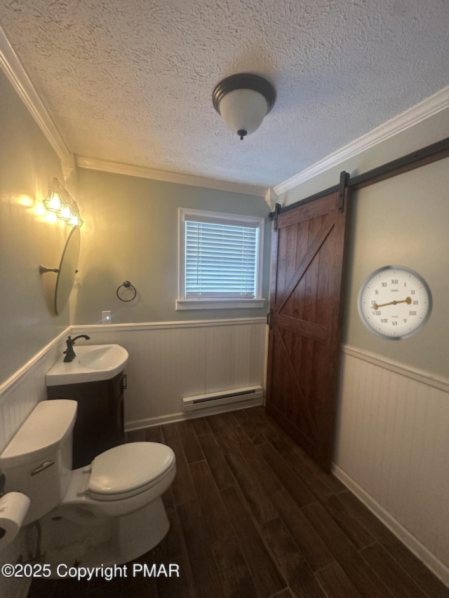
2:43
